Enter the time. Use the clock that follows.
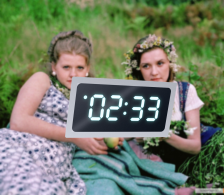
2:33
